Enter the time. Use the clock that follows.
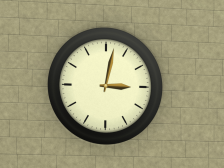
3:02
